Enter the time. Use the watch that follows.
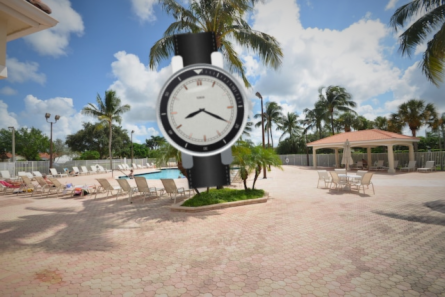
8:20
